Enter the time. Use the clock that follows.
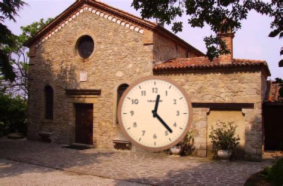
12:23
